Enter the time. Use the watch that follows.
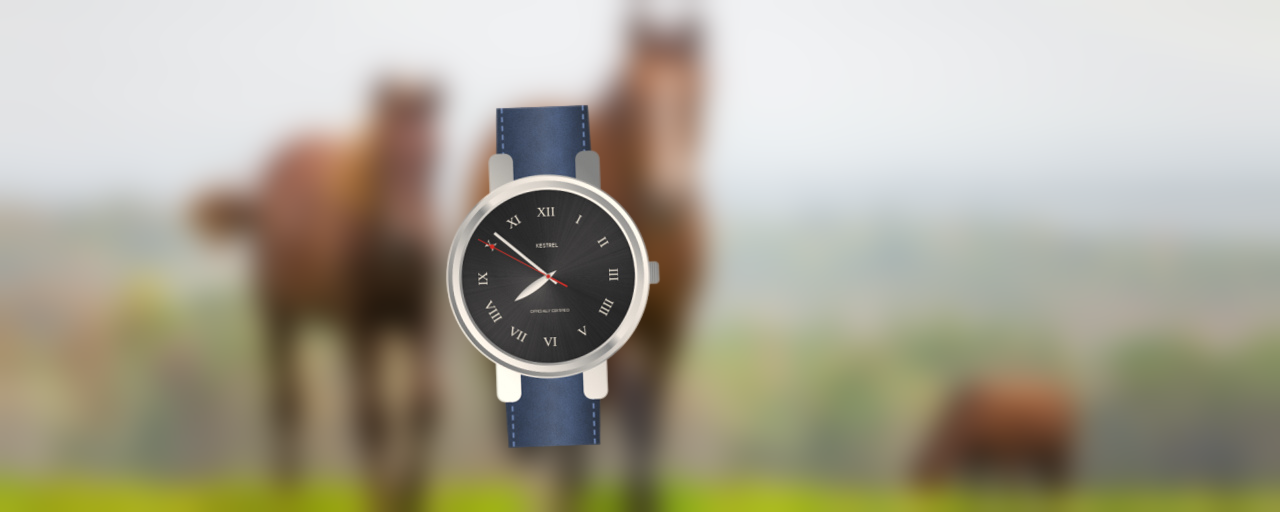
7:51:50
